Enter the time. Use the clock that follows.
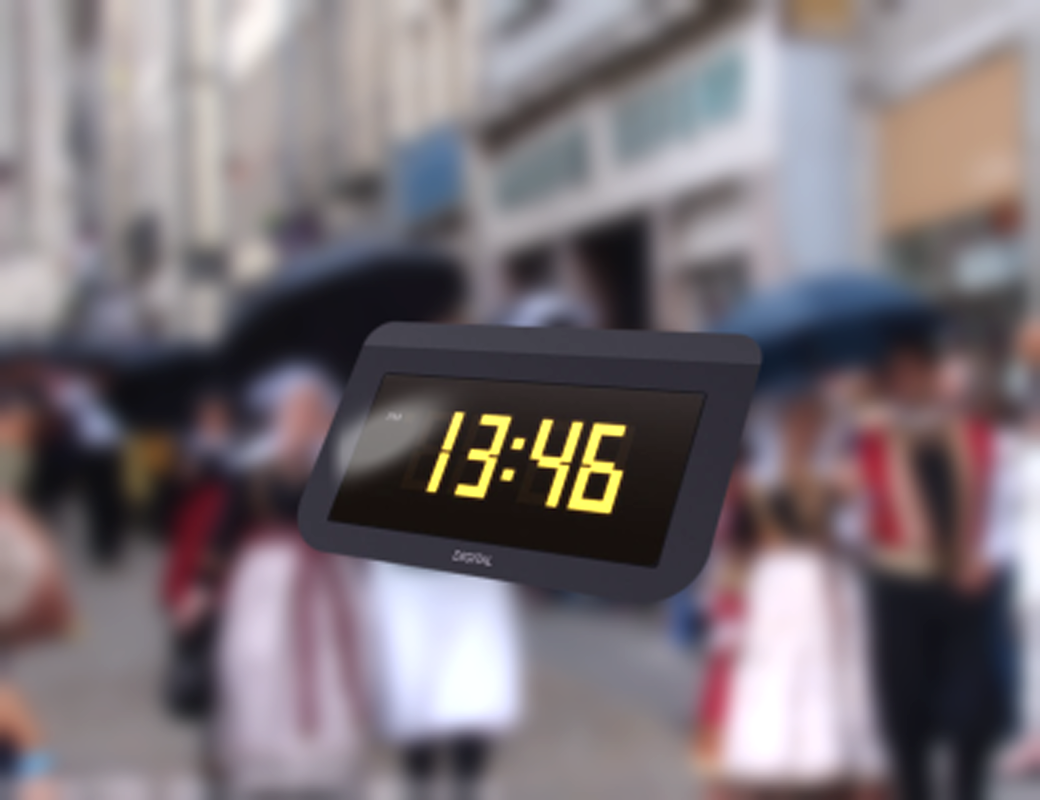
13:46
